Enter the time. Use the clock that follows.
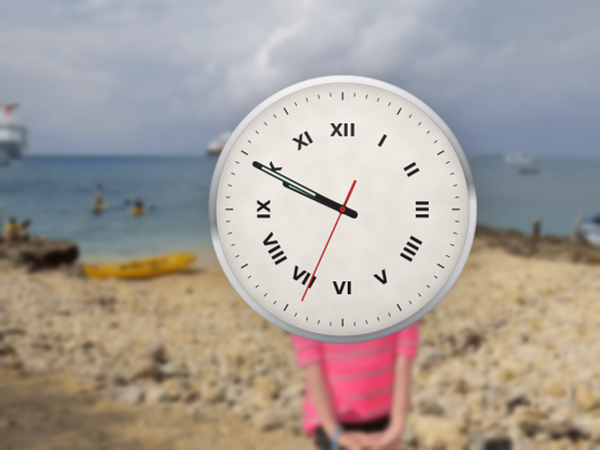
9:49:34
